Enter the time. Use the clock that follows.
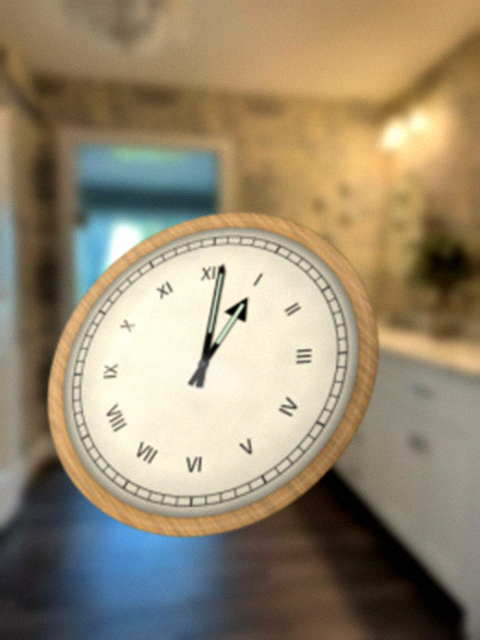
1:01
